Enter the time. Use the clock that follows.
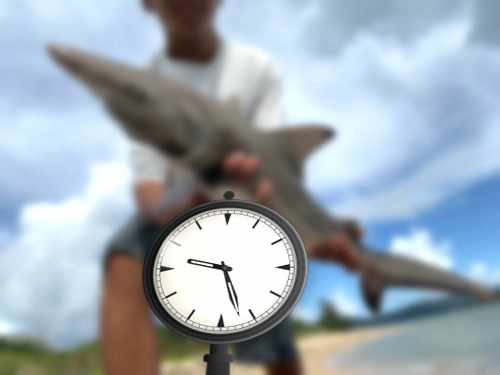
9:27
